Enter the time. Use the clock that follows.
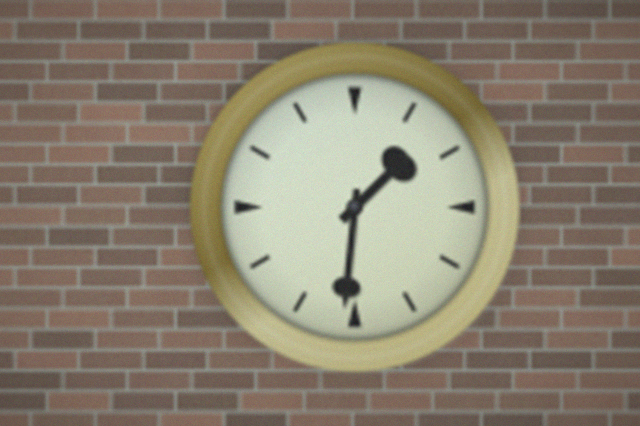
1:31
